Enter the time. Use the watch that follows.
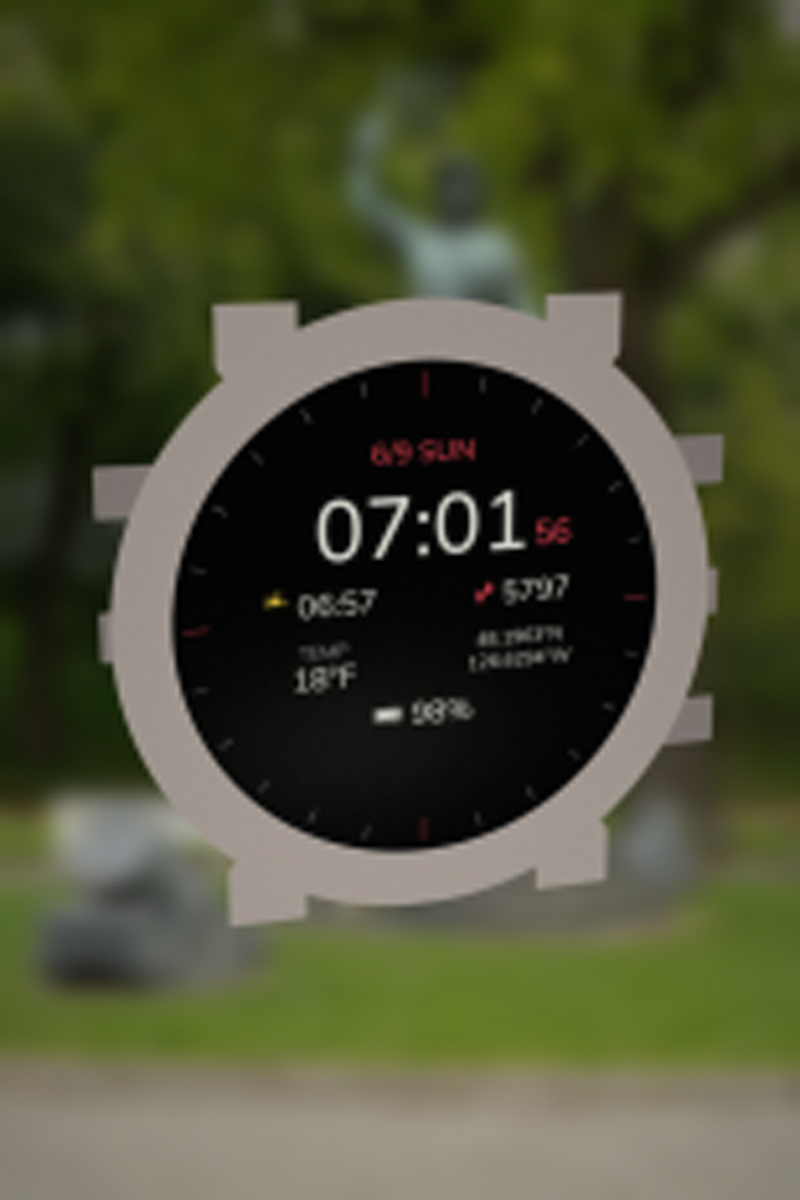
7:01
